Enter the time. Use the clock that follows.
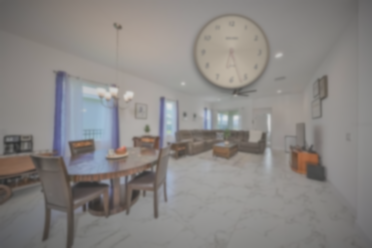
6:27
